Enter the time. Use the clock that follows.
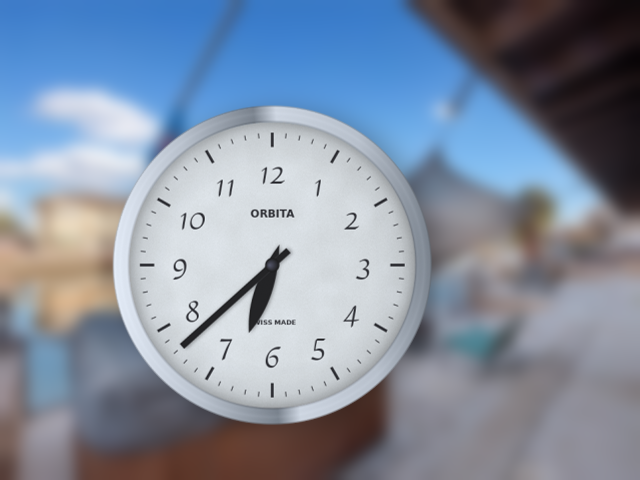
6:38
